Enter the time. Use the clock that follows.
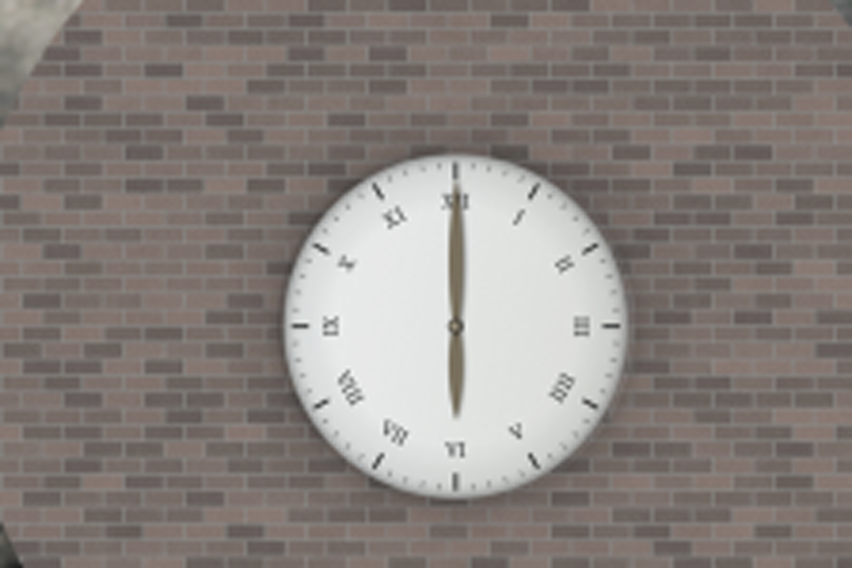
6:00
